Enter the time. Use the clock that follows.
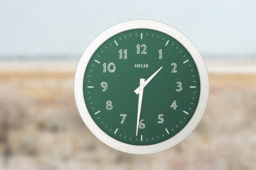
1:31
